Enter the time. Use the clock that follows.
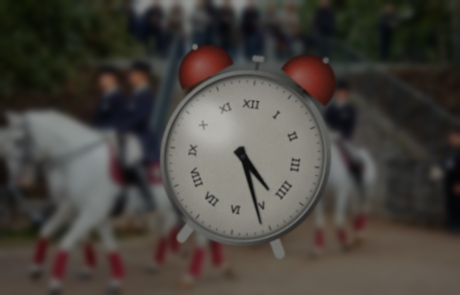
4:26
